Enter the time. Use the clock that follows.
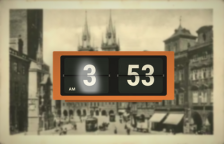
3:53
